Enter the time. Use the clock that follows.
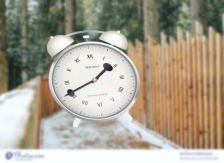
1:41
